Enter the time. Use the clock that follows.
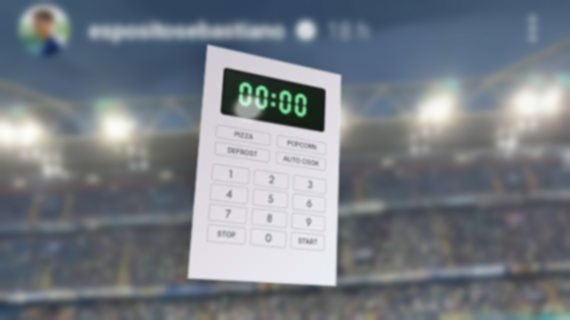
0:00
